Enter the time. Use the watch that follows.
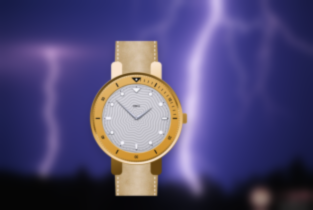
1:52
